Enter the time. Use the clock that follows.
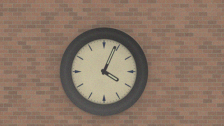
4:04
